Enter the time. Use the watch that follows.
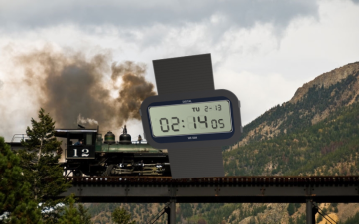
2:14:05
